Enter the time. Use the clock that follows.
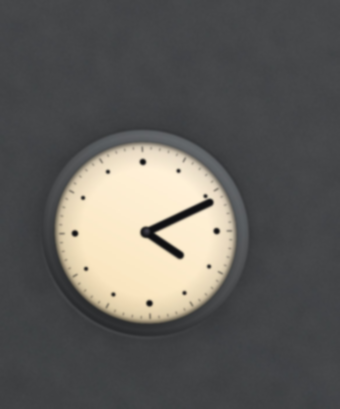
4:11
